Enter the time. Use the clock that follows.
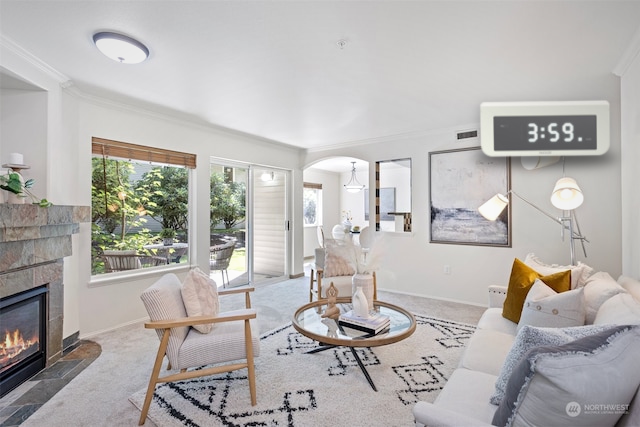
3:59
